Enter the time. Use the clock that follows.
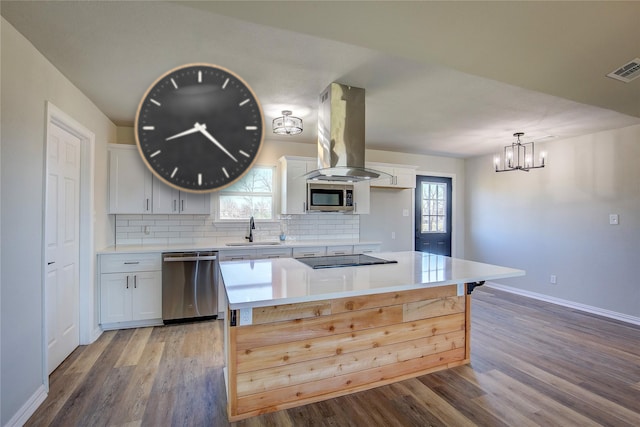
8:22
